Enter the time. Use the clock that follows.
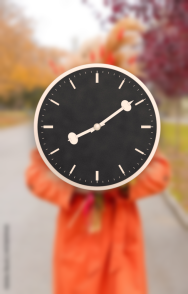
8:09
